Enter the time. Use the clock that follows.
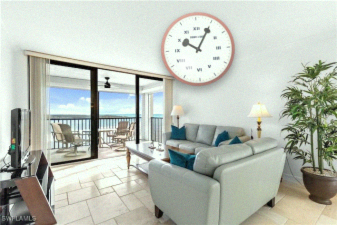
10:05
